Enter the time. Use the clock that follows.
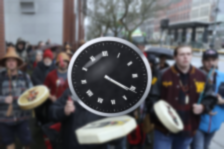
4:21
